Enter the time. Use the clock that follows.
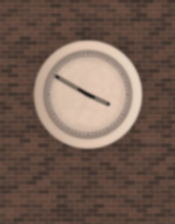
3:50
